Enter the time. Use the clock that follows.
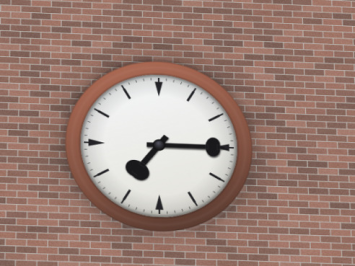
7:15
